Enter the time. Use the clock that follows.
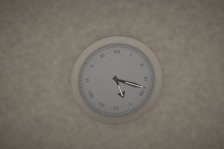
5:18
